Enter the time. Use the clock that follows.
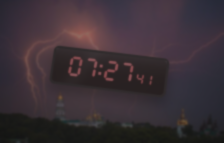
7:27:41
